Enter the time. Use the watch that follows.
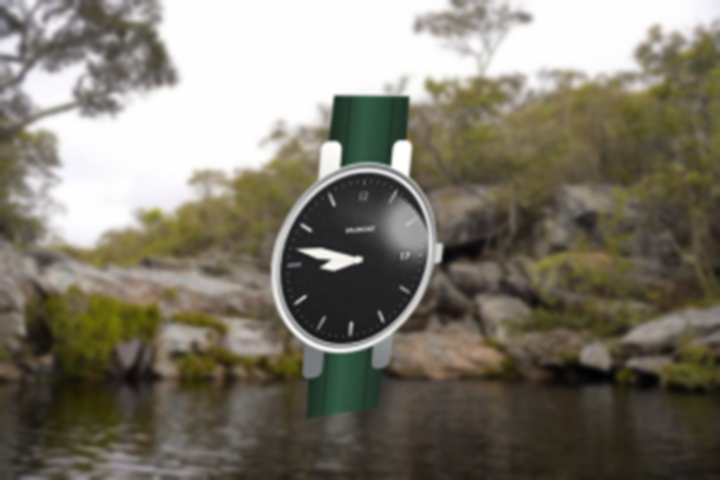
8:47
